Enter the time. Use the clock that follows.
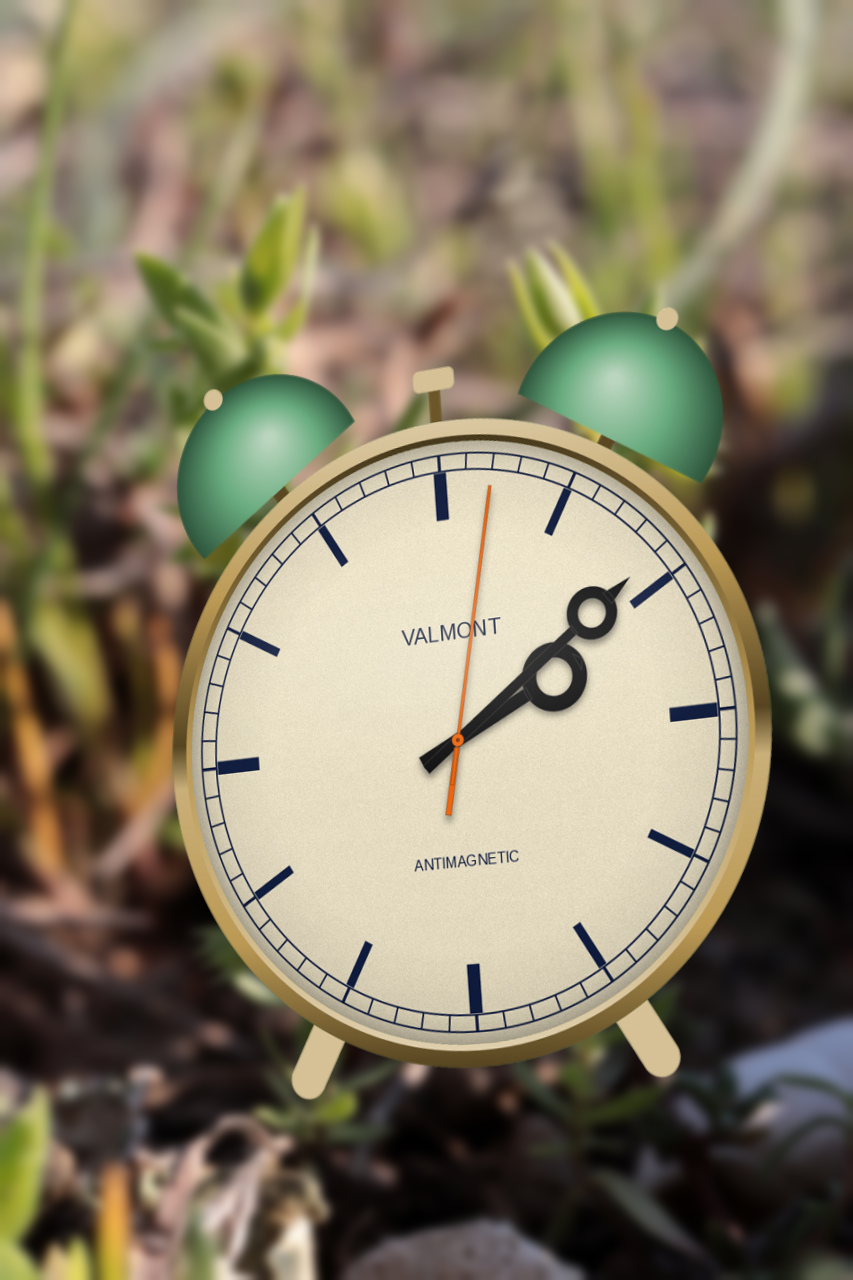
2:09:02
